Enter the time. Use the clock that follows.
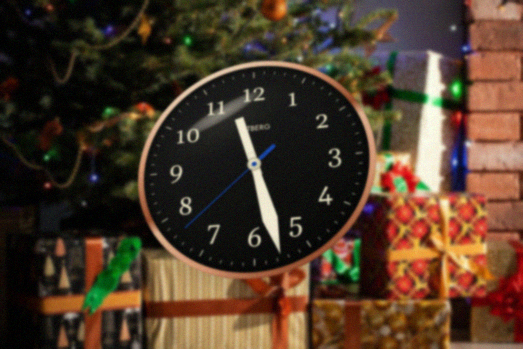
11:27:38
